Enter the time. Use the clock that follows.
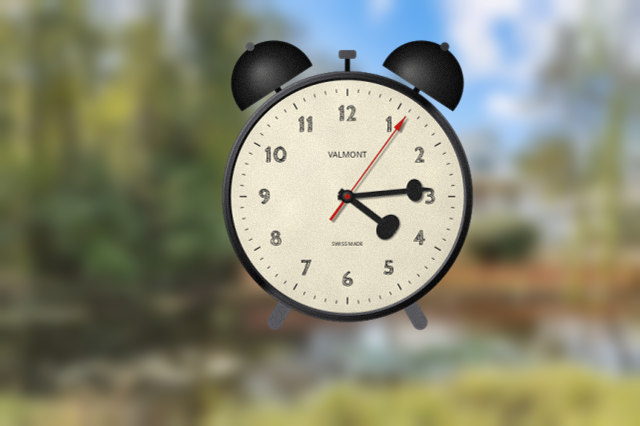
4:14:06
